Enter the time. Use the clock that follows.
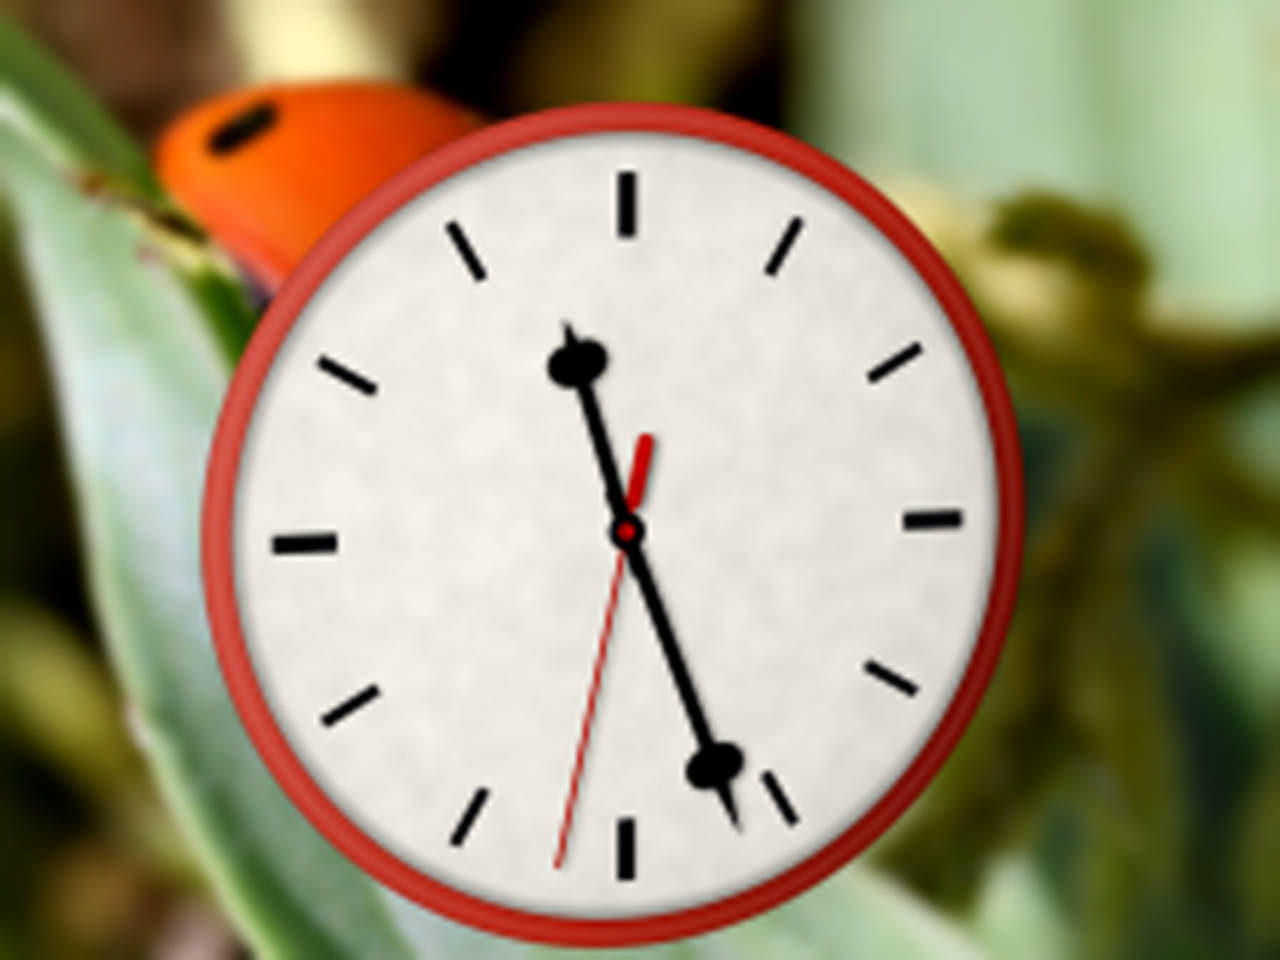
11:26:32
